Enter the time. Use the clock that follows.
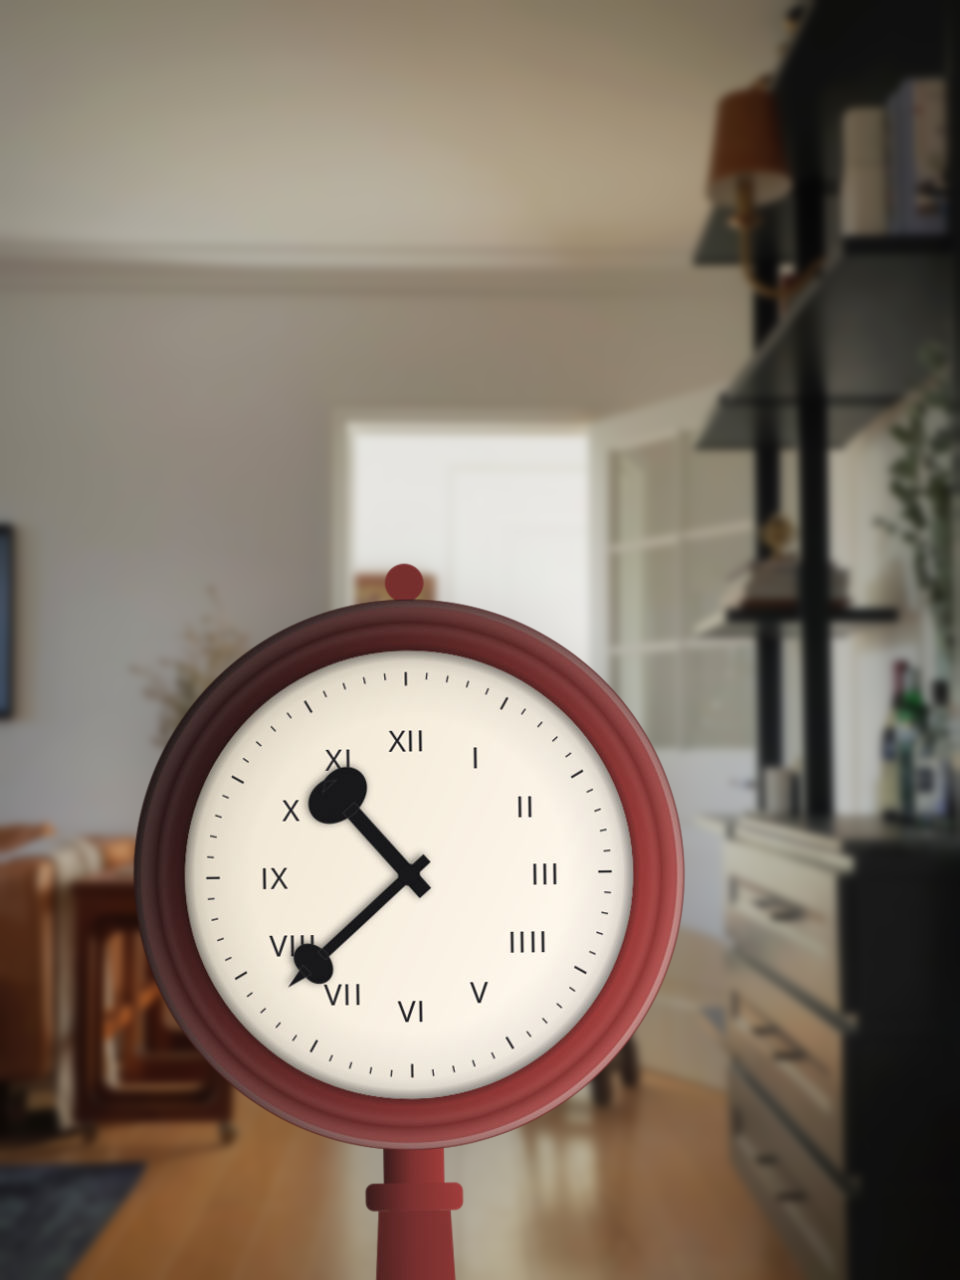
10:38
